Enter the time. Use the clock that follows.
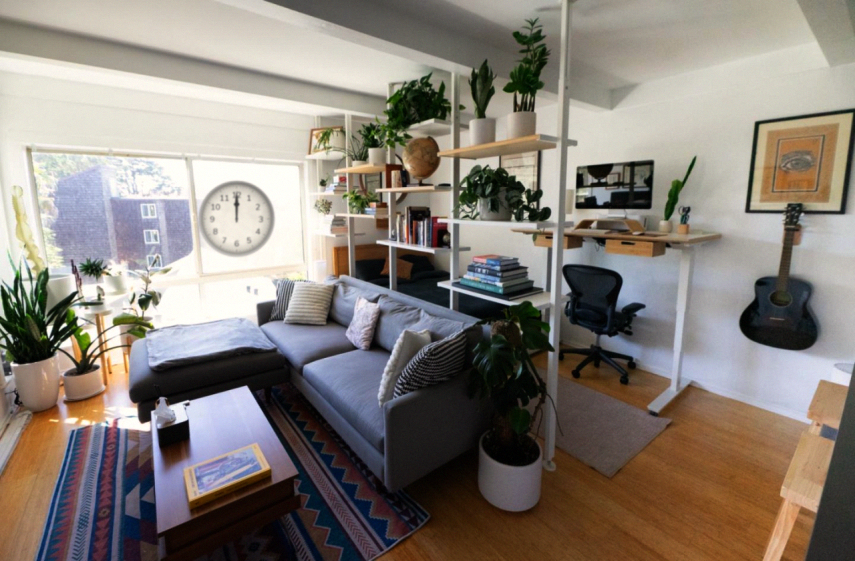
12:00
